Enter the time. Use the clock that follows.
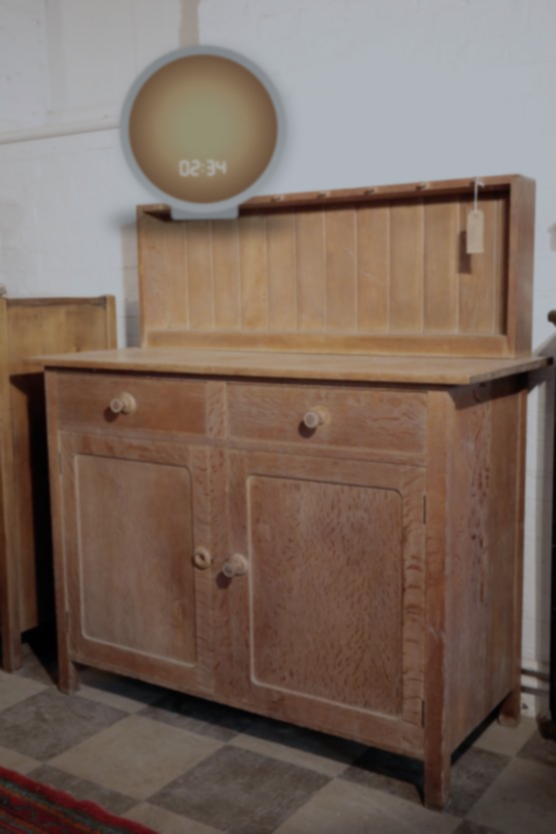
2:34
